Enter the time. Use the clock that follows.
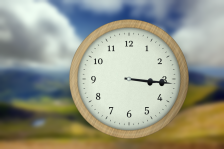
3:16
